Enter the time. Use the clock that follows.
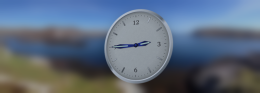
2:45
